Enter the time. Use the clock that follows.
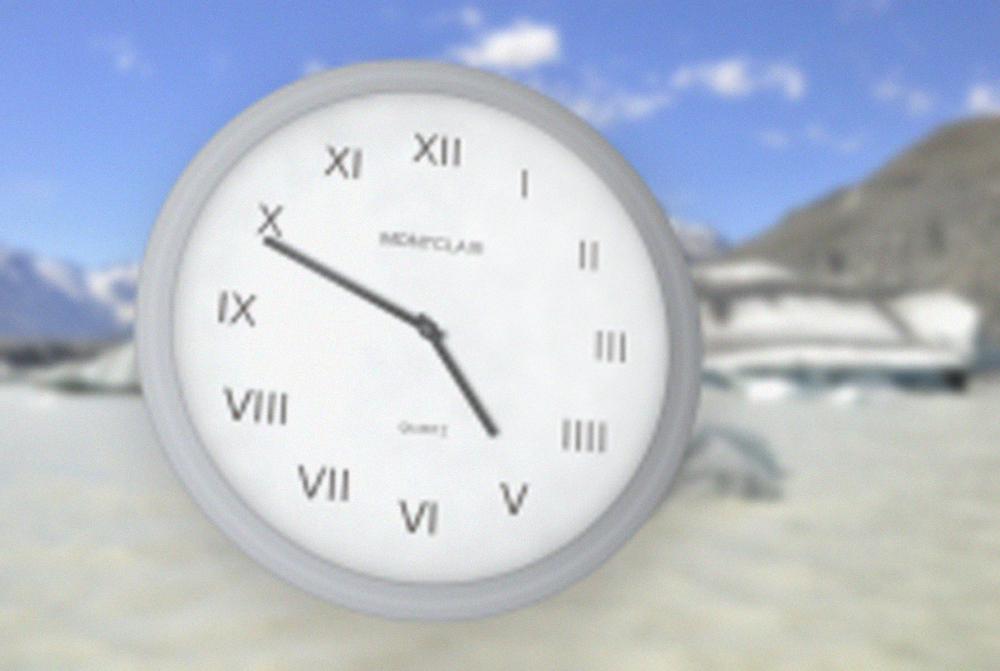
4:49
